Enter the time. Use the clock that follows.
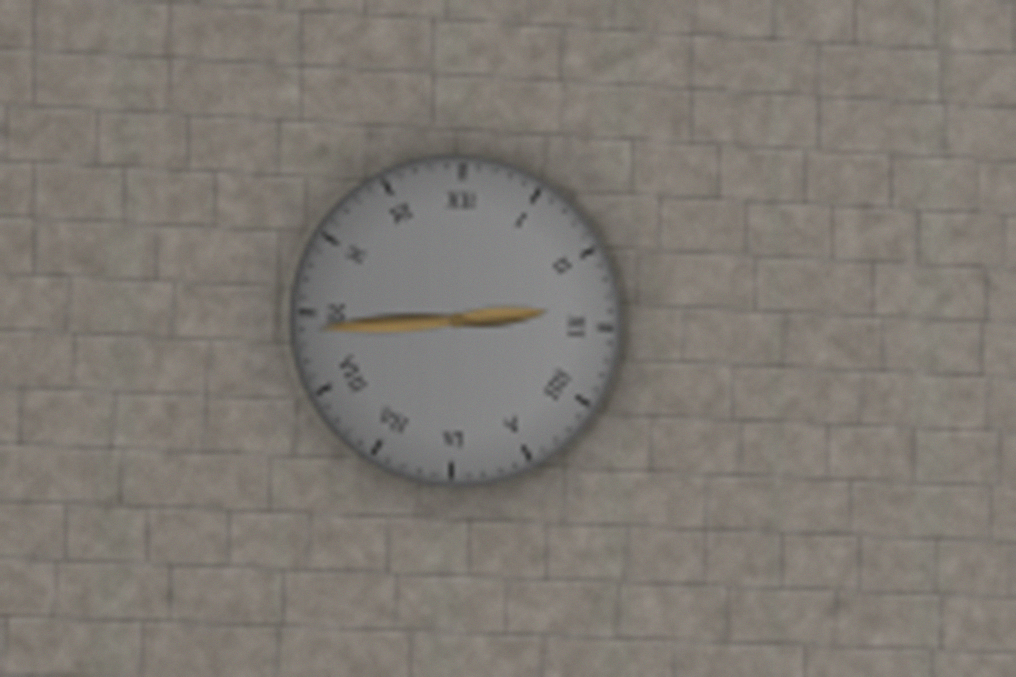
2:44
